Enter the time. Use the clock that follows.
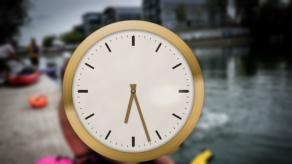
6:27
